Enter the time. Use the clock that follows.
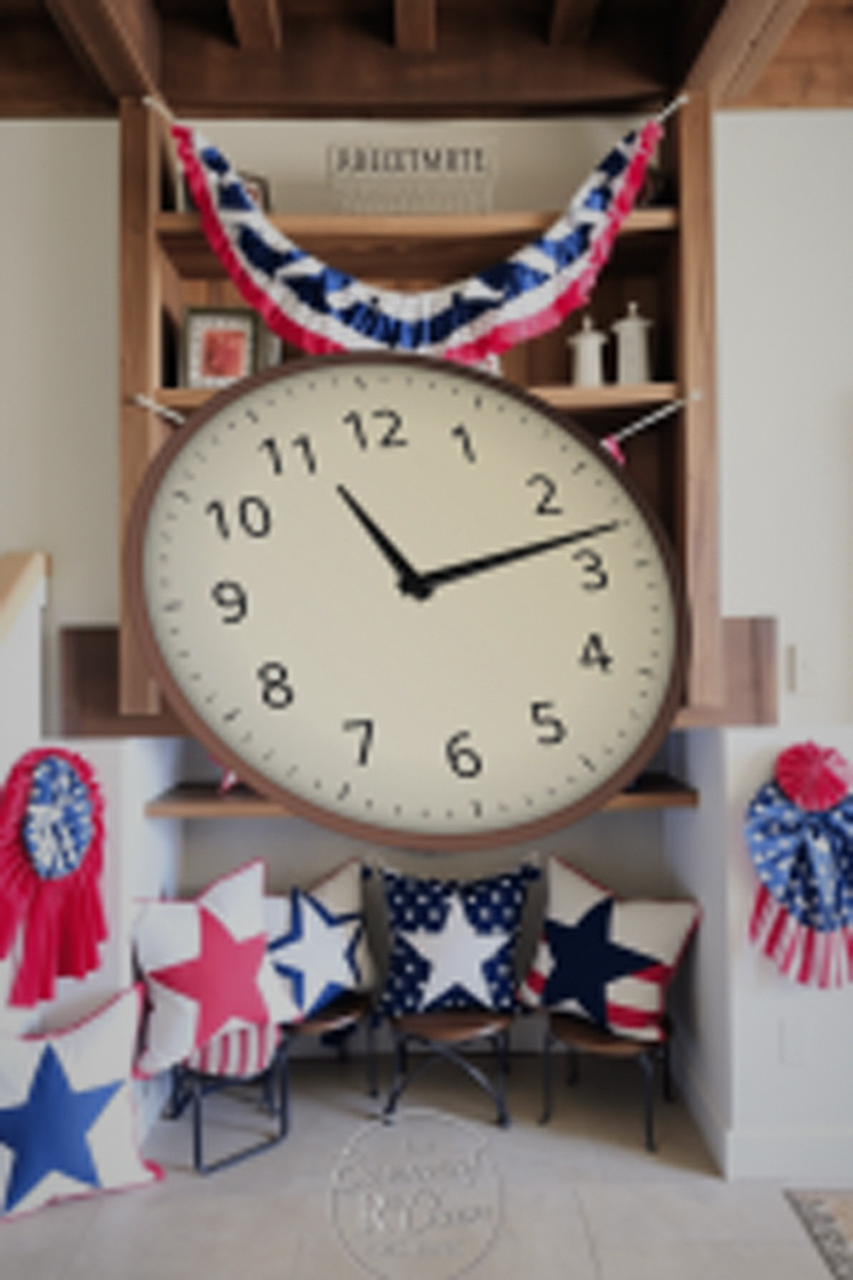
11:13
